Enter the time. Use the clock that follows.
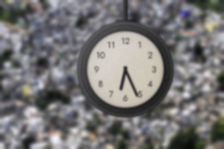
6:26
